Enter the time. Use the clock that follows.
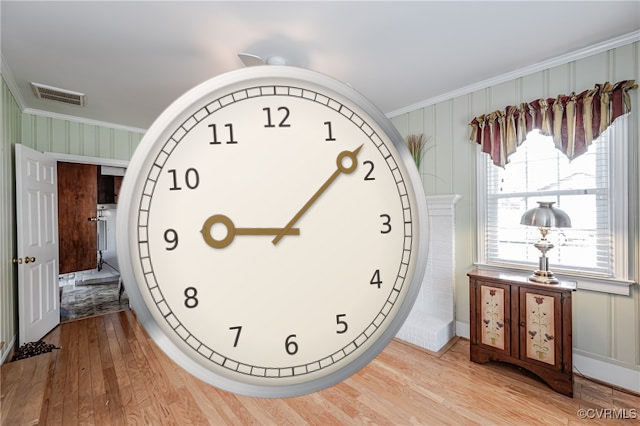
9:08
